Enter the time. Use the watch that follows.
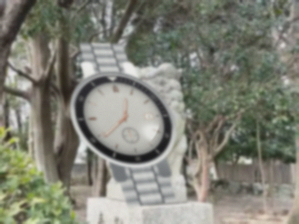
12:39
